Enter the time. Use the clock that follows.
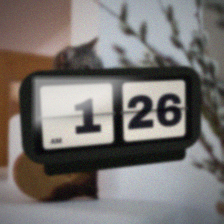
1:26
